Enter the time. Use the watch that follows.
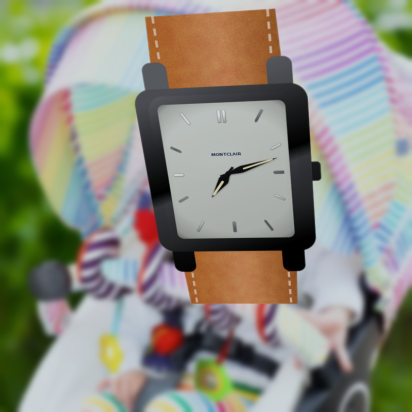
7:12
